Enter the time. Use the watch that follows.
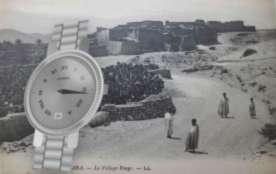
3:16
